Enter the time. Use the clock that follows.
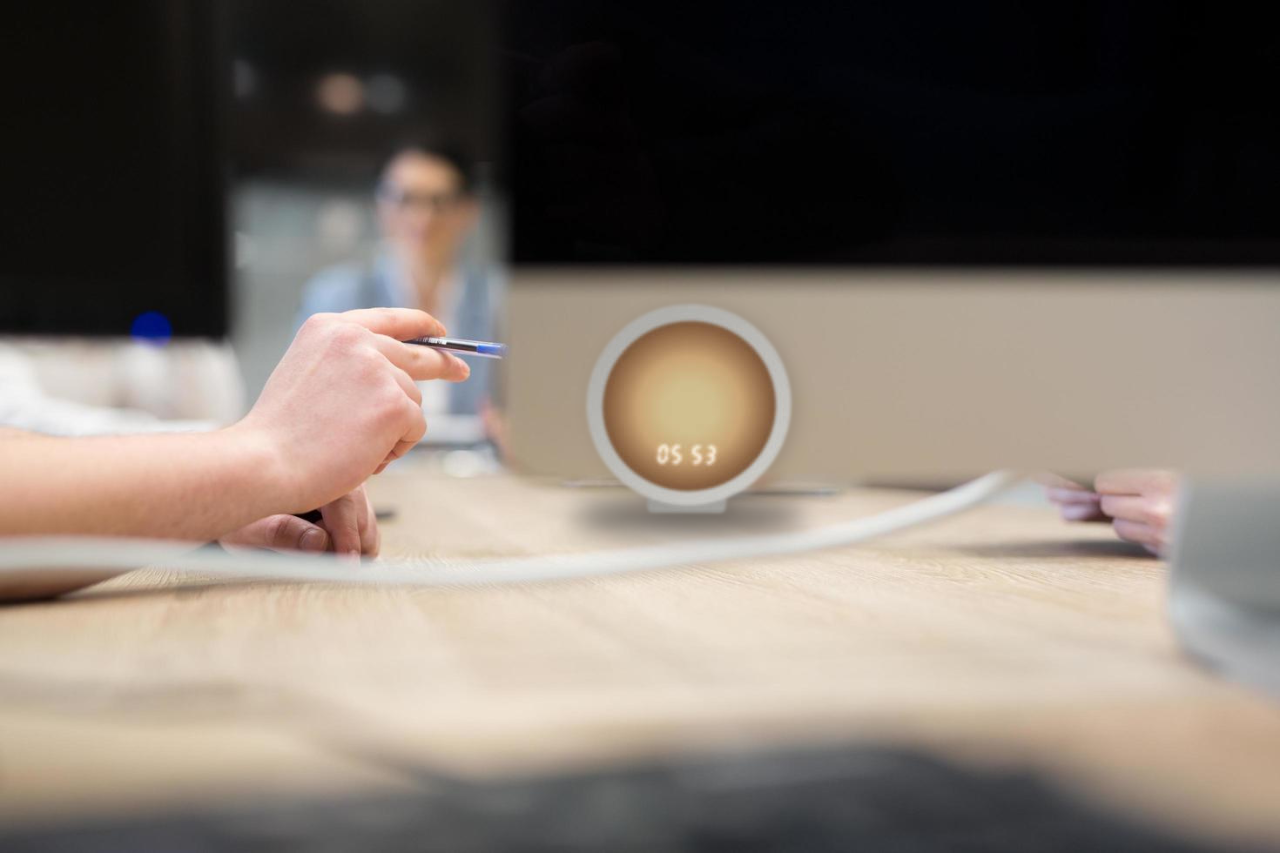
5:53
